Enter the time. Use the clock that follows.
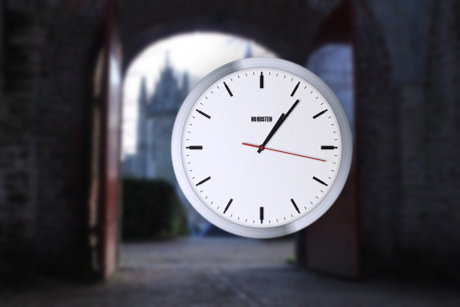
1:06:17
